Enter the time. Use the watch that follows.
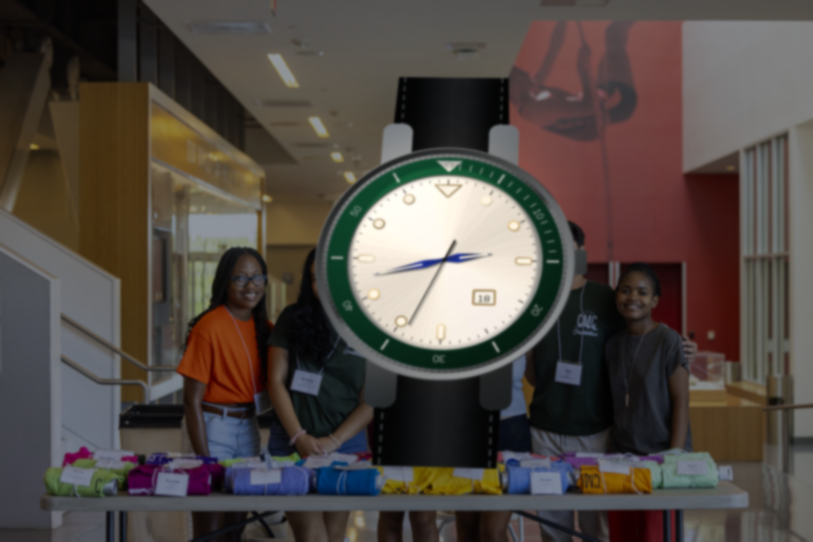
2:42:34
